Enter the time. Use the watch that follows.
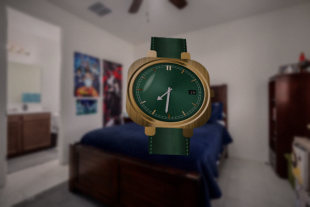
7:31
